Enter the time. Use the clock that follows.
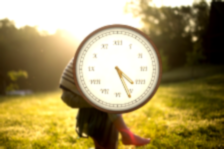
4:26
